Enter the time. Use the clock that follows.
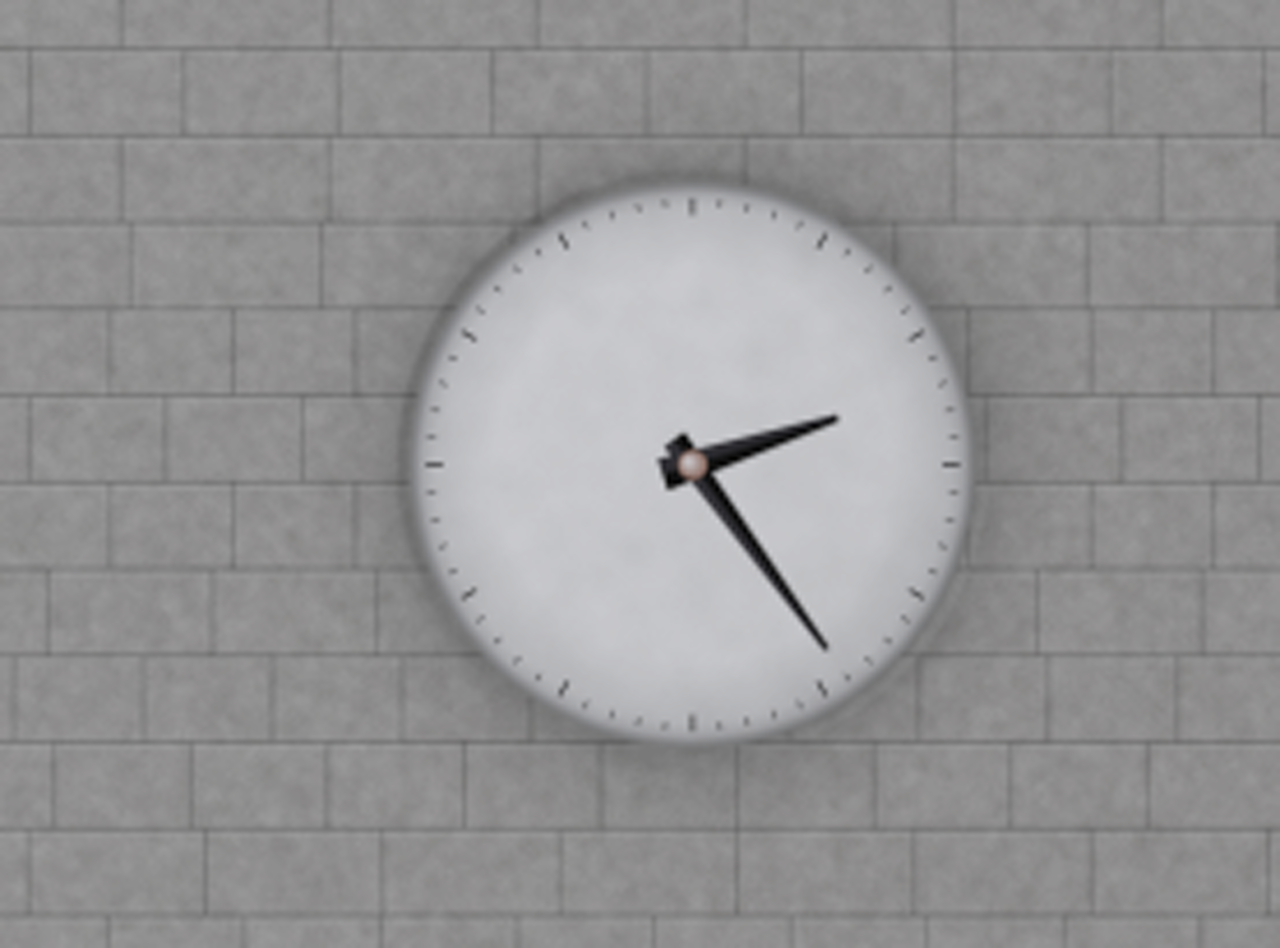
2:24
